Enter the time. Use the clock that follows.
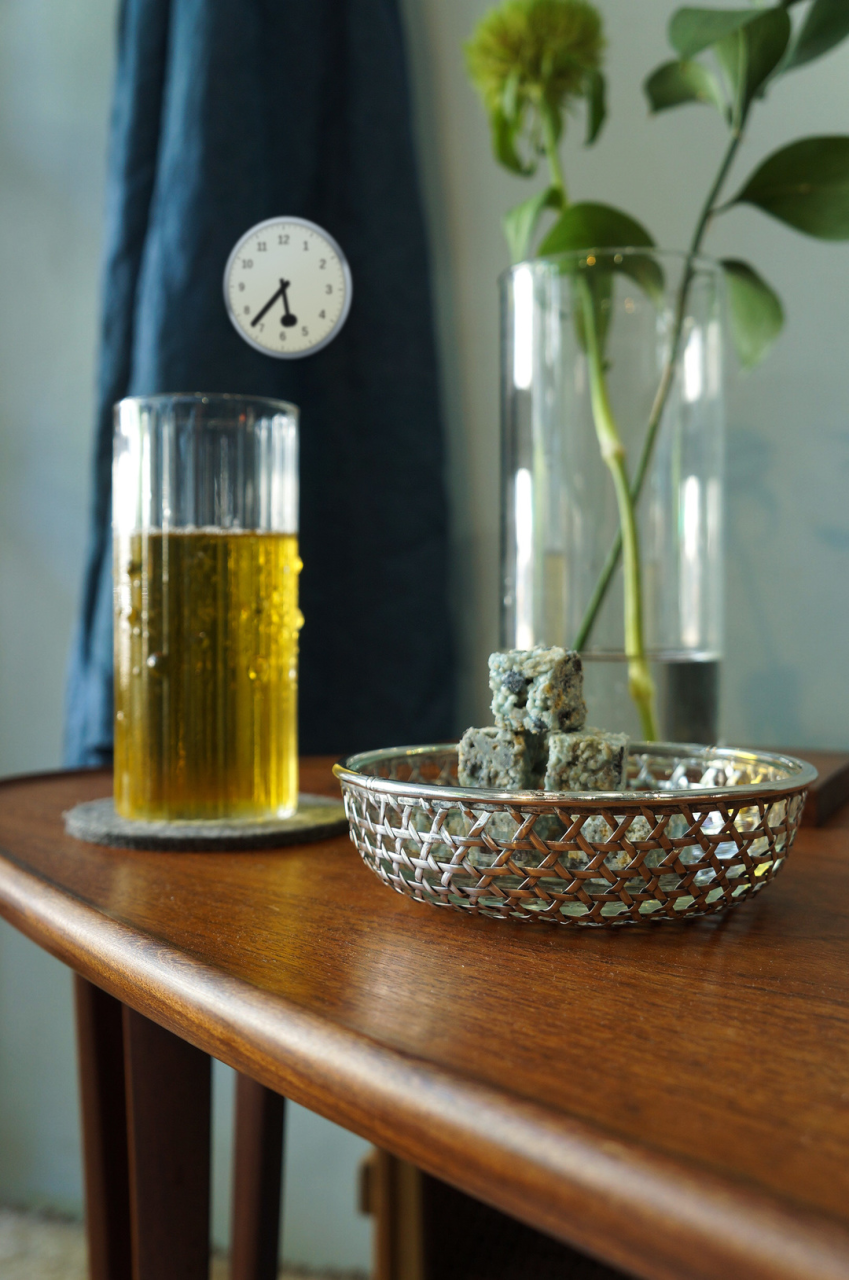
5:37
